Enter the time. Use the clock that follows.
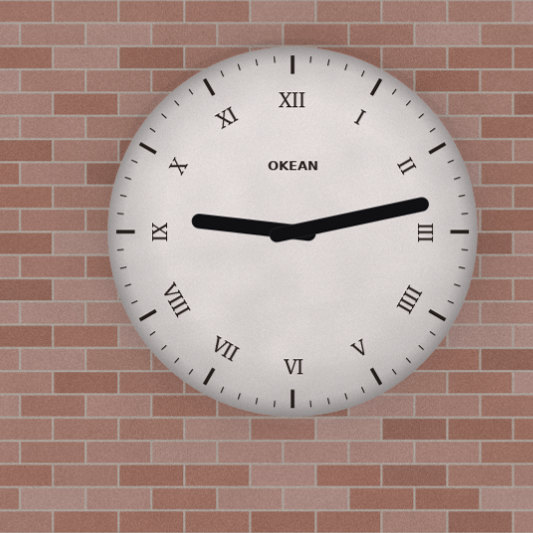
9:13
